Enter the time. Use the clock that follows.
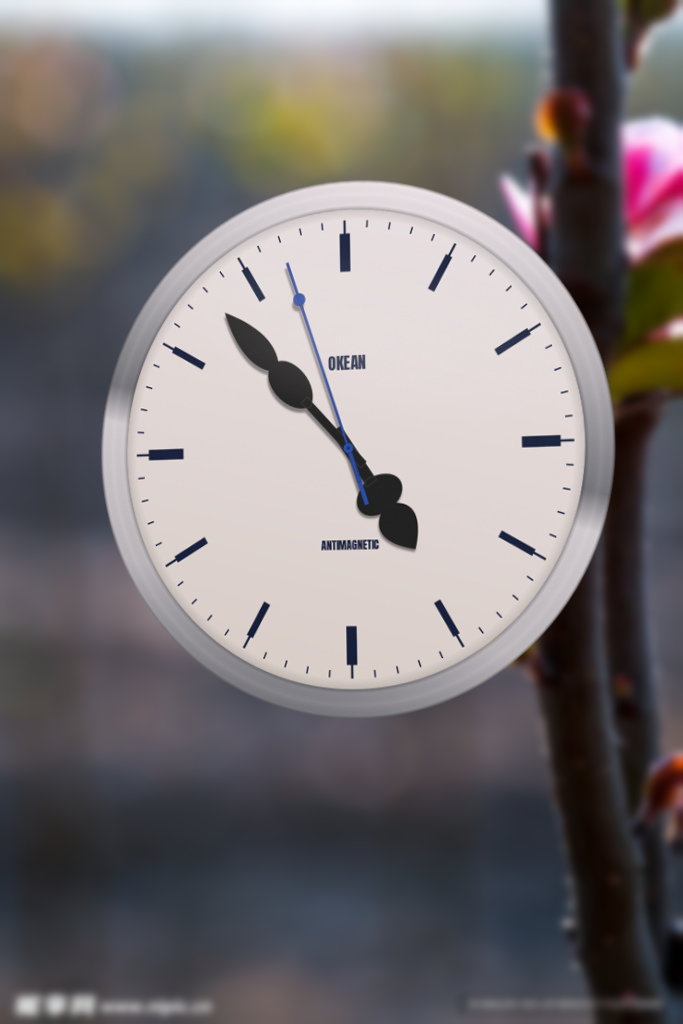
4:52:57
